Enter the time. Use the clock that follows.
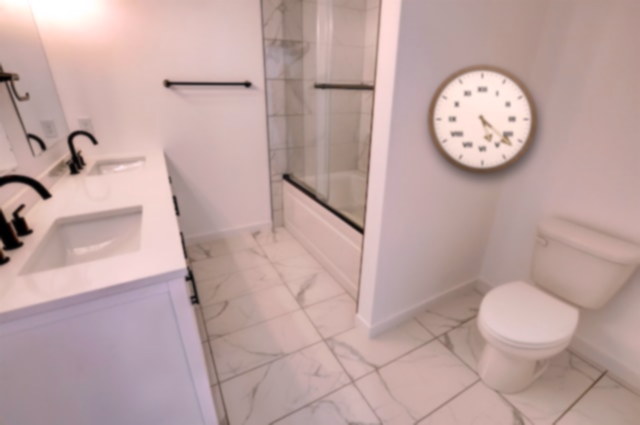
5:22
